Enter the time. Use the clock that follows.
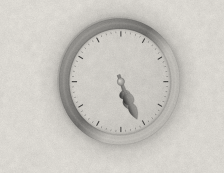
5:26
